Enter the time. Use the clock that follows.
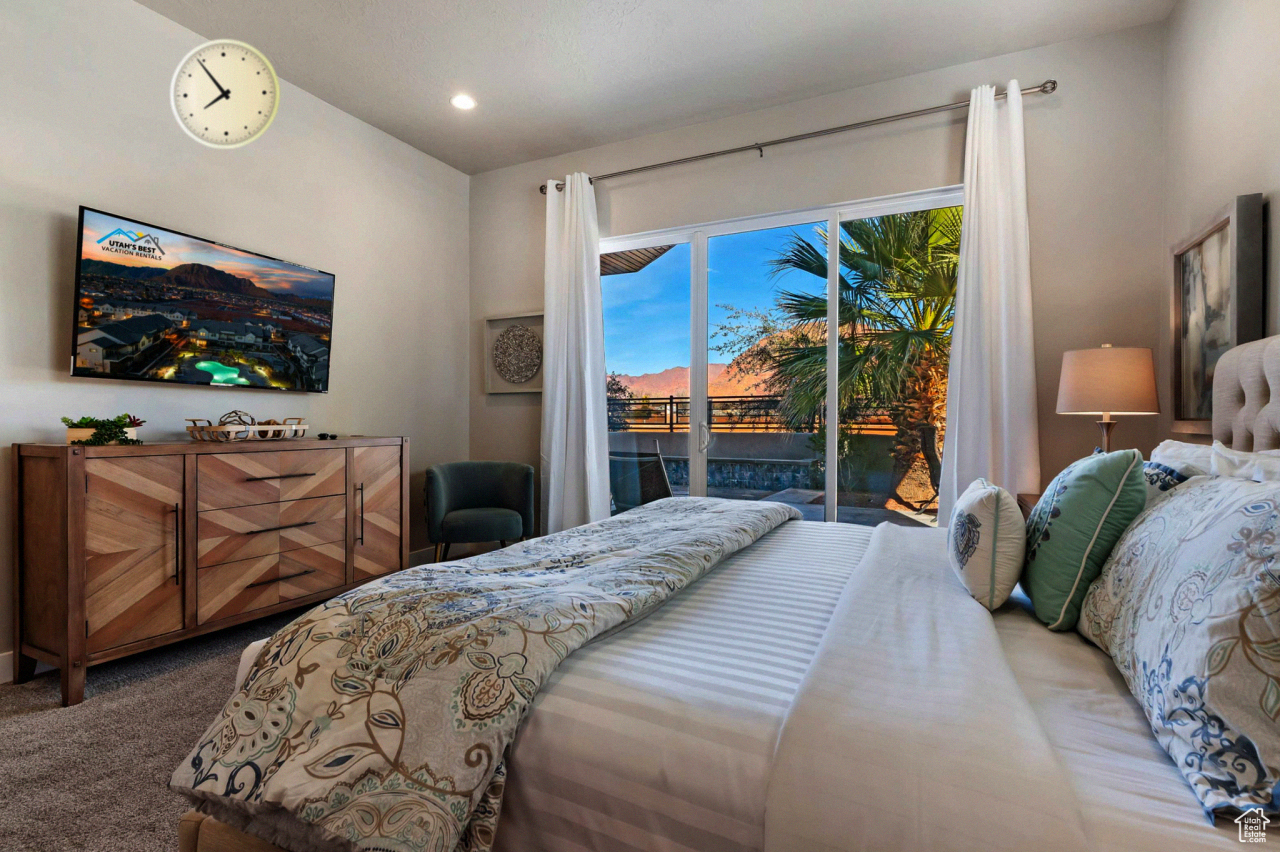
7:54
